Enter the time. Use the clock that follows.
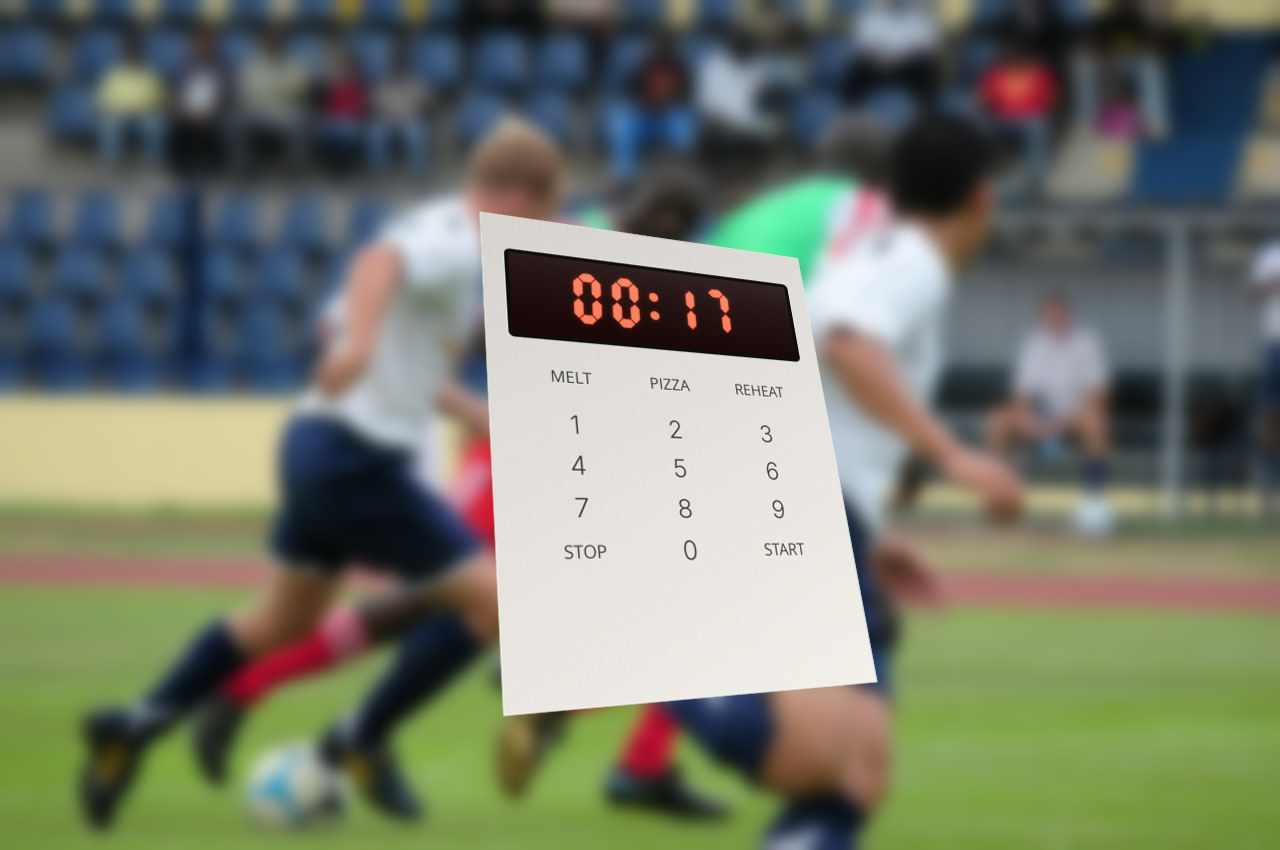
0:17
